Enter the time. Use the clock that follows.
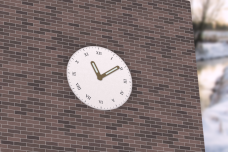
11:09
